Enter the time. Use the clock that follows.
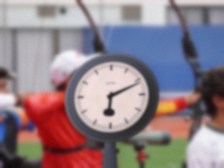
6:11
